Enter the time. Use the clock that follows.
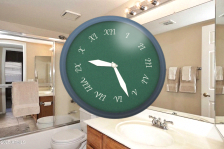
9:27
